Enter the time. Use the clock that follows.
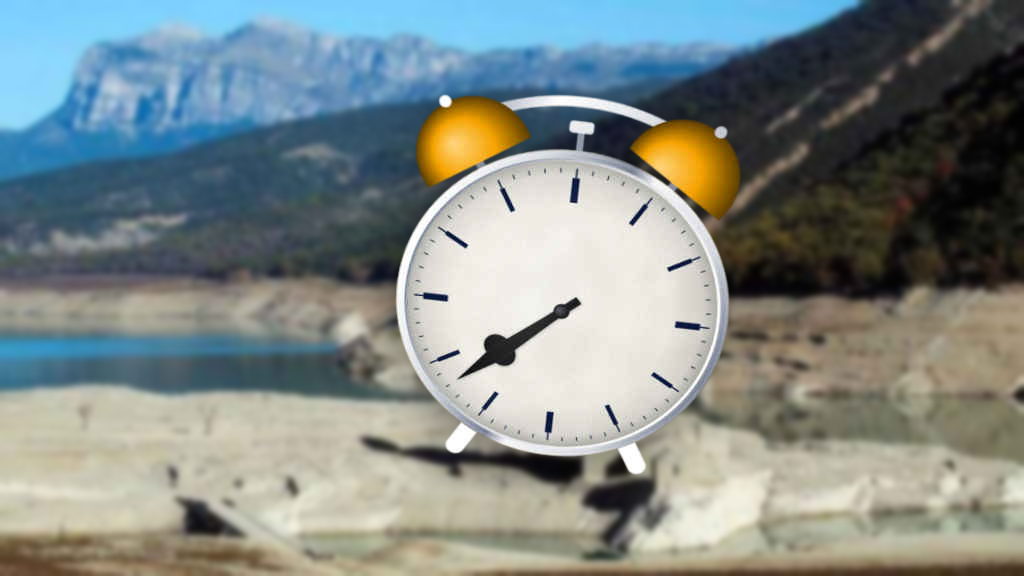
7:38
